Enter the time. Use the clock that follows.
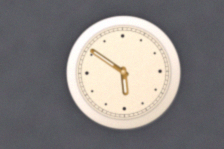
5:51
